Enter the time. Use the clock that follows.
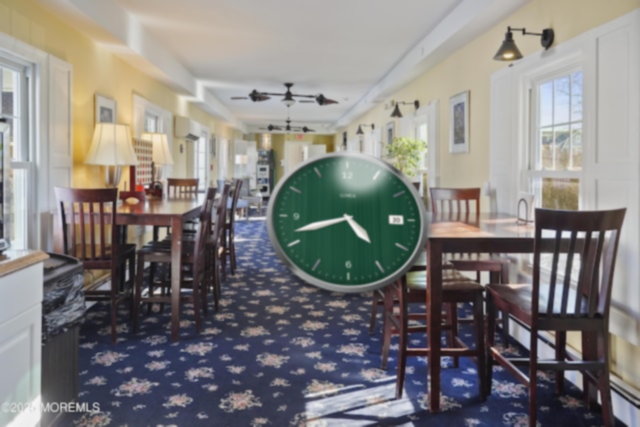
4:42
